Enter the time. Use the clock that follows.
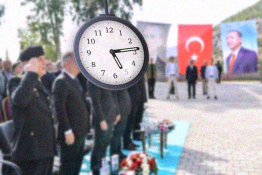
5:14
